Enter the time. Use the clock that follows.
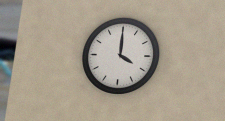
4:00
